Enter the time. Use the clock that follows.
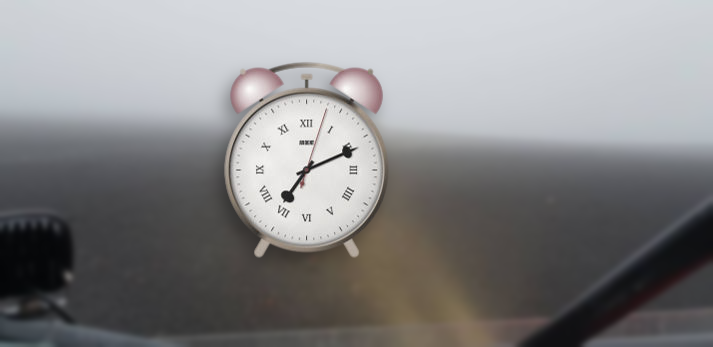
7:11:03
